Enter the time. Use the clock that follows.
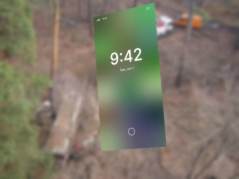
9:42
